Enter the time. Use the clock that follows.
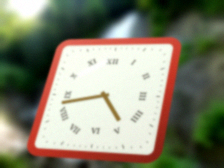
4:43
